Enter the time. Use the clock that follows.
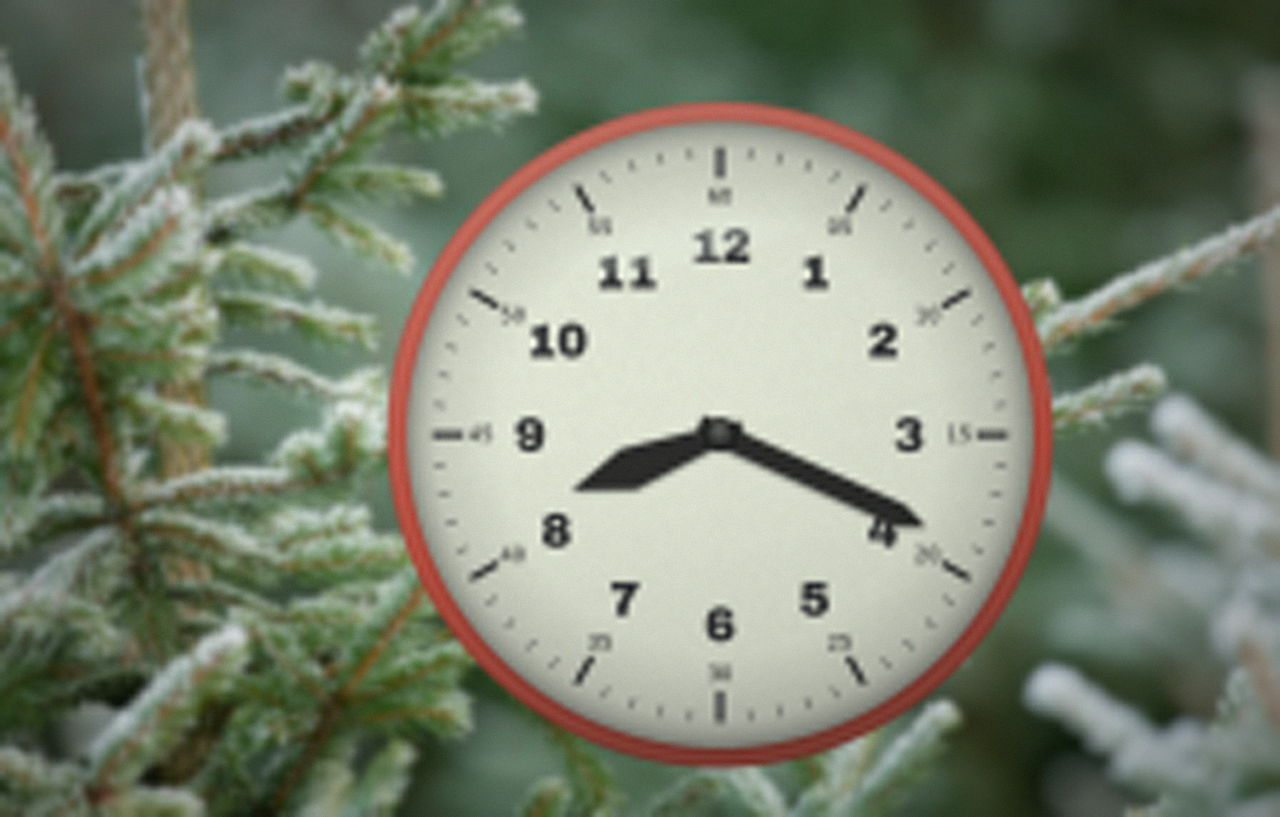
8:19
